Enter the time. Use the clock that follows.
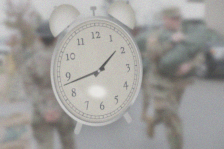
1:43
